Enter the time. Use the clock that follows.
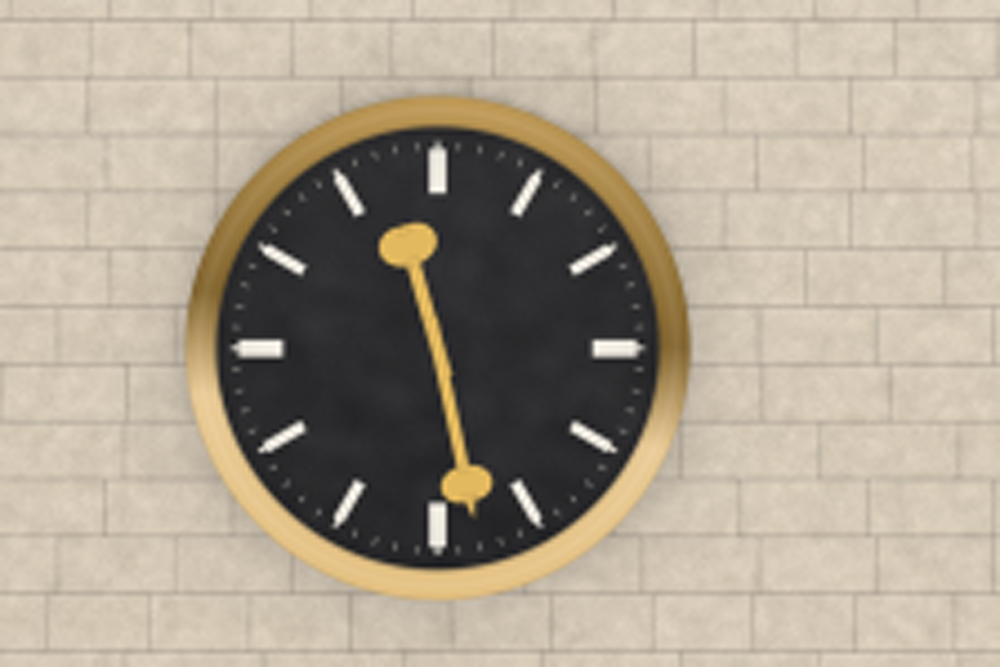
11:28
